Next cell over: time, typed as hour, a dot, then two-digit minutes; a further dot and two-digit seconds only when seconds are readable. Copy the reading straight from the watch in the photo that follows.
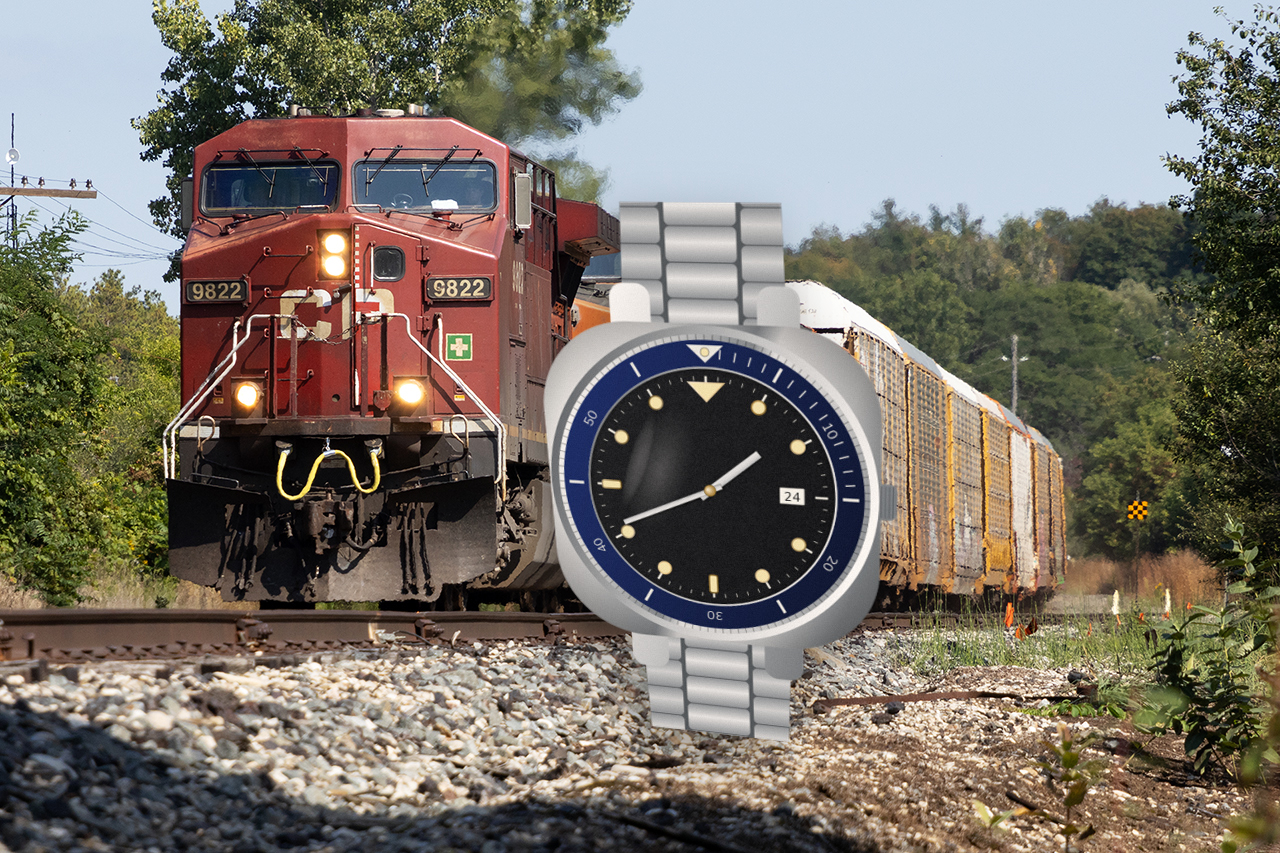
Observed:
1.41
